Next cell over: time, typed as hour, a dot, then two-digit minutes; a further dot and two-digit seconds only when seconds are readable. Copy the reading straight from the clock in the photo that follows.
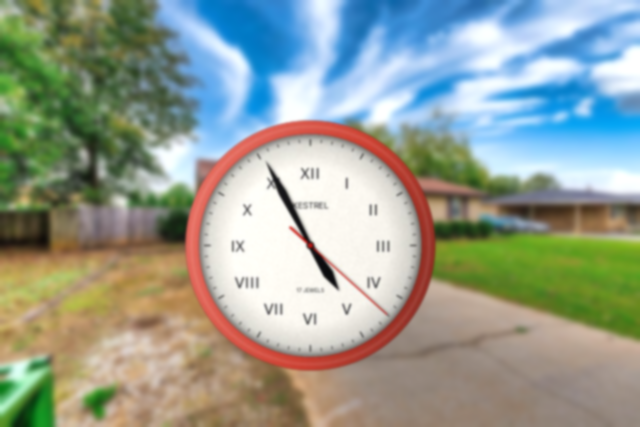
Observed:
4.55.22
